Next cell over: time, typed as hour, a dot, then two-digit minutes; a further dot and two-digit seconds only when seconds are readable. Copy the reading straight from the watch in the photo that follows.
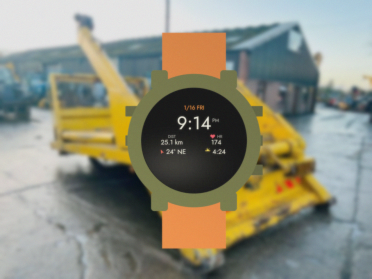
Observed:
9.14
